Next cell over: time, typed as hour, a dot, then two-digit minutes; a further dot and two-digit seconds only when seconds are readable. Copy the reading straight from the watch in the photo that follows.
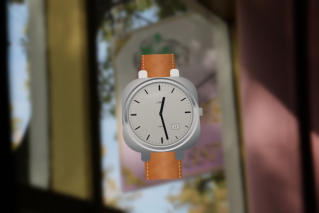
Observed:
12.28
